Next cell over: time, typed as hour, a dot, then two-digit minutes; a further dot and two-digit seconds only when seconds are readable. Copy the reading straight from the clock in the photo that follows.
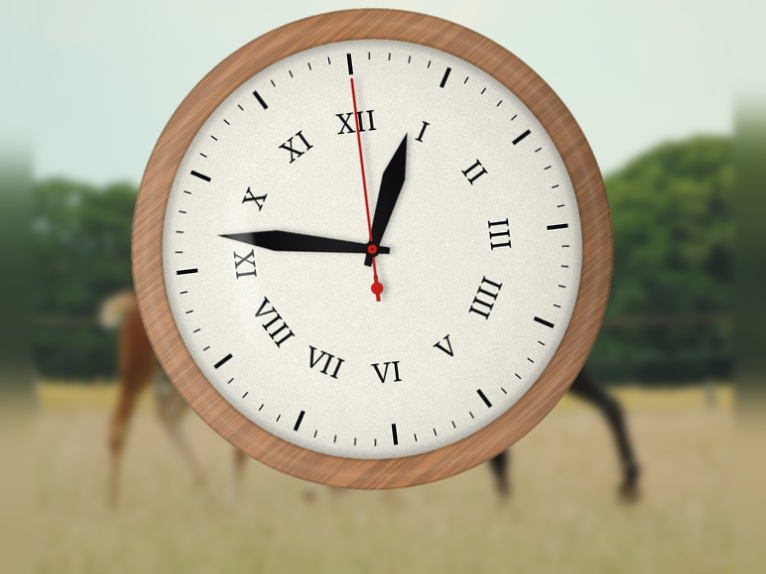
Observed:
12.47.00
